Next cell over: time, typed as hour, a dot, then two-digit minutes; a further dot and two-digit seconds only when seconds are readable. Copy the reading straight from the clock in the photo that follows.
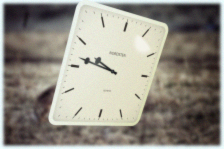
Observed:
9.47
